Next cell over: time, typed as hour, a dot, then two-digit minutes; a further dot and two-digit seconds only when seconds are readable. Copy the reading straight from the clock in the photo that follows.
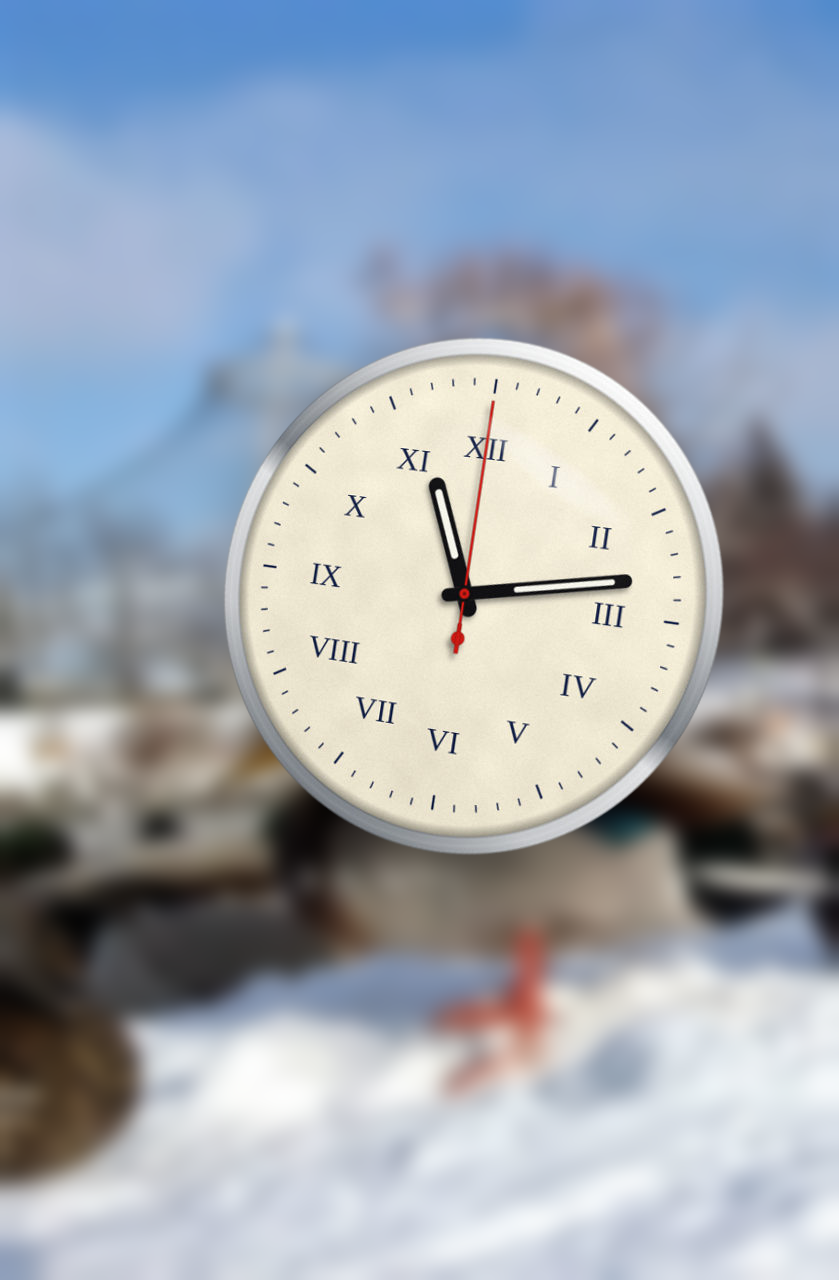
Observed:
11.13.00
